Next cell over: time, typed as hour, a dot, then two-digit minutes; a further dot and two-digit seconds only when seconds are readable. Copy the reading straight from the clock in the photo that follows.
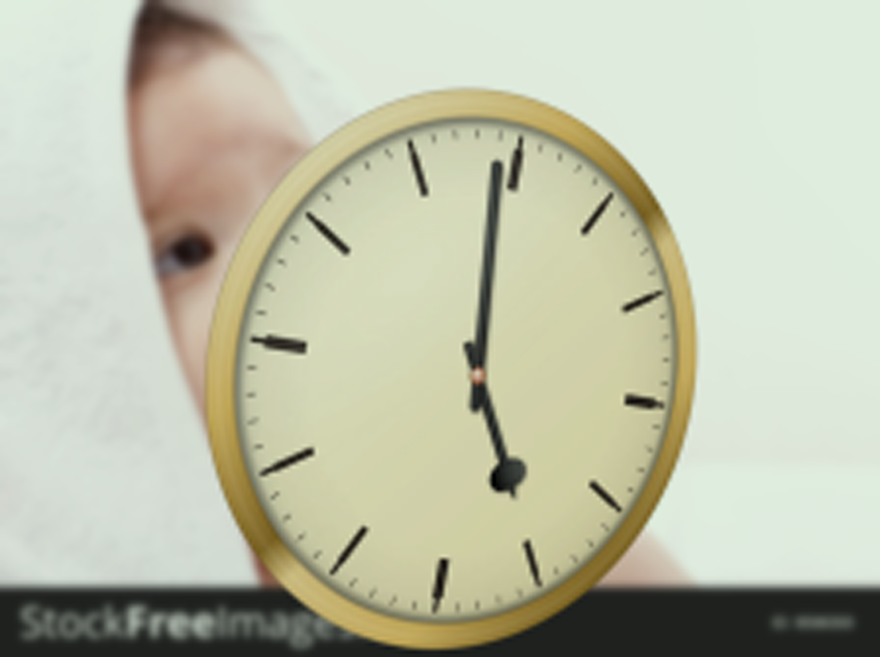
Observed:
4.59
